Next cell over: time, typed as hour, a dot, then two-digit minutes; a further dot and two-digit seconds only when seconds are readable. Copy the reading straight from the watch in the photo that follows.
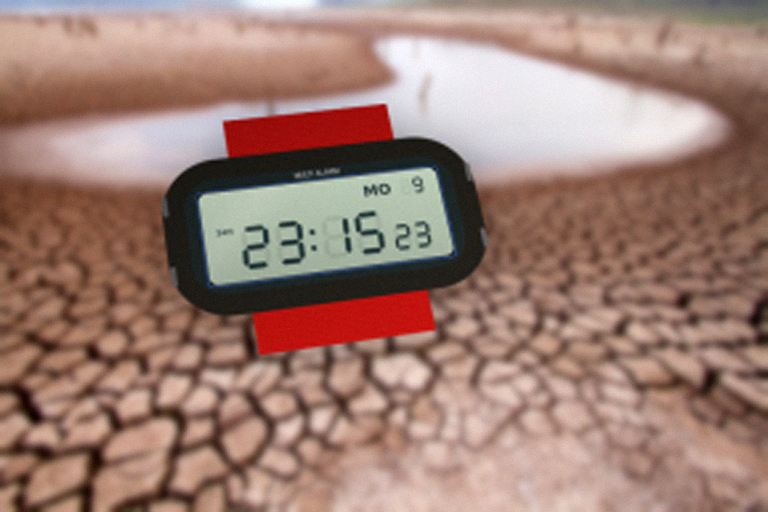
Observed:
23.15.23
